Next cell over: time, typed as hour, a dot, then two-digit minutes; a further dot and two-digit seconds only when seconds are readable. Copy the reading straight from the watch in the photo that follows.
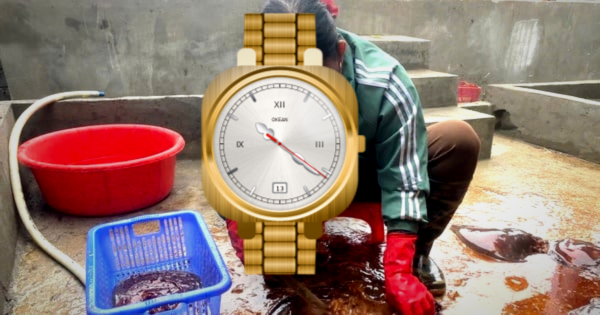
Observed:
10.21.21
